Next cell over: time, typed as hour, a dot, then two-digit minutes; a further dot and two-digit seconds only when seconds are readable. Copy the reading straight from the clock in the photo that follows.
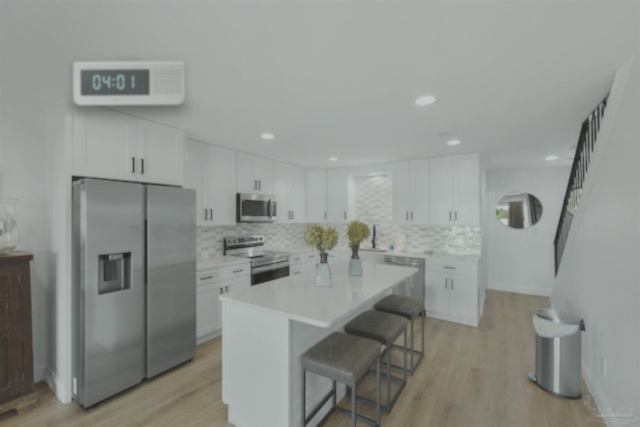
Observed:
4.01
